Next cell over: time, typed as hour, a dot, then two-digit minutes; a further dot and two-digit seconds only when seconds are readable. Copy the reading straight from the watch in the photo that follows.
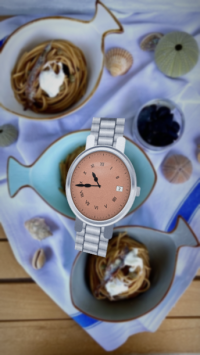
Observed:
10.44
